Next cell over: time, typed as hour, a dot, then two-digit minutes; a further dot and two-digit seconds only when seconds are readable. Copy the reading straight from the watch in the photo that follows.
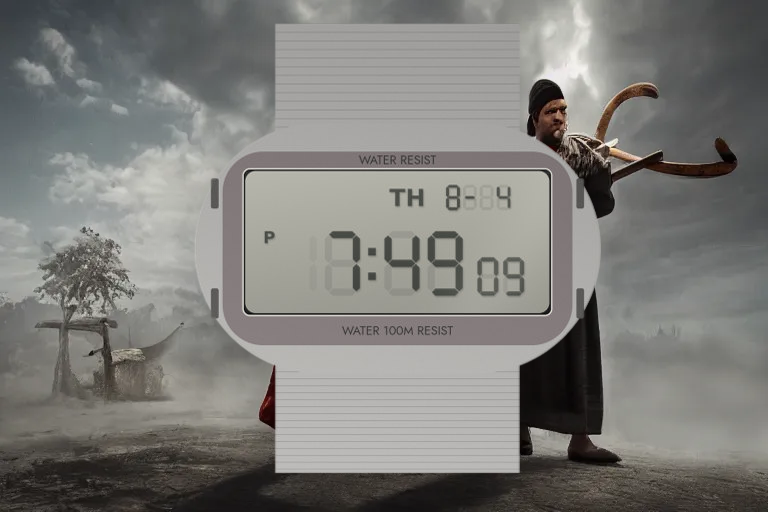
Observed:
7.49.09
